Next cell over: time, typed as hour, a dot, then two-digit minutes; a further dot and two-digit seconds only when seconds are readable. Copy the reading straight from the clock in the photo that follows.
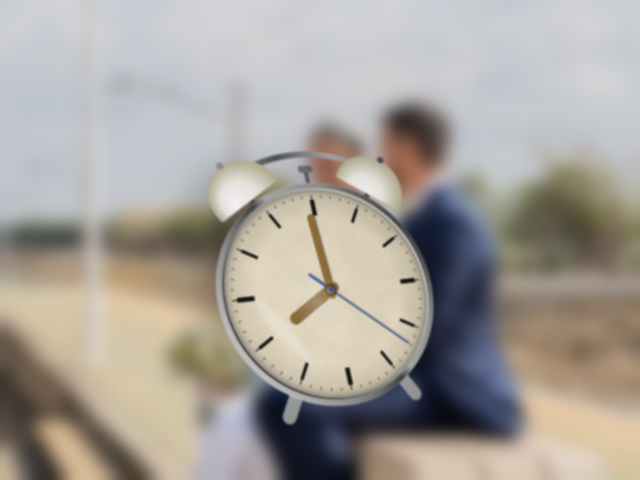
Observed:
7.59.22
